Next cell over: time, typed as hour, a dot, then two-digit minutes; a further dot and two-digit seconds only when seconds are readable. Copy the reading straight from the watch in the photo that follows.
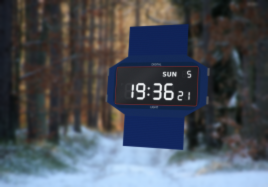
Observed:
19.36.21
